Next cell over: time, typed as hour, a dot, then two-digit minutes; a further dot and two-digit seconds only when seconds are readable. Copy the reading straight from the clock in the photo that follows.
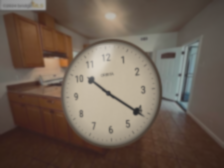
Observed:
10.21
